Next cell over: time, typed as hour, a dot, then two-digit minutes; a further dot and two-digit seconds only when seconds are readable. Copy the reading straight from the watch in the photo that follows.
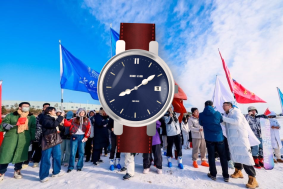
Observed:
8.09
